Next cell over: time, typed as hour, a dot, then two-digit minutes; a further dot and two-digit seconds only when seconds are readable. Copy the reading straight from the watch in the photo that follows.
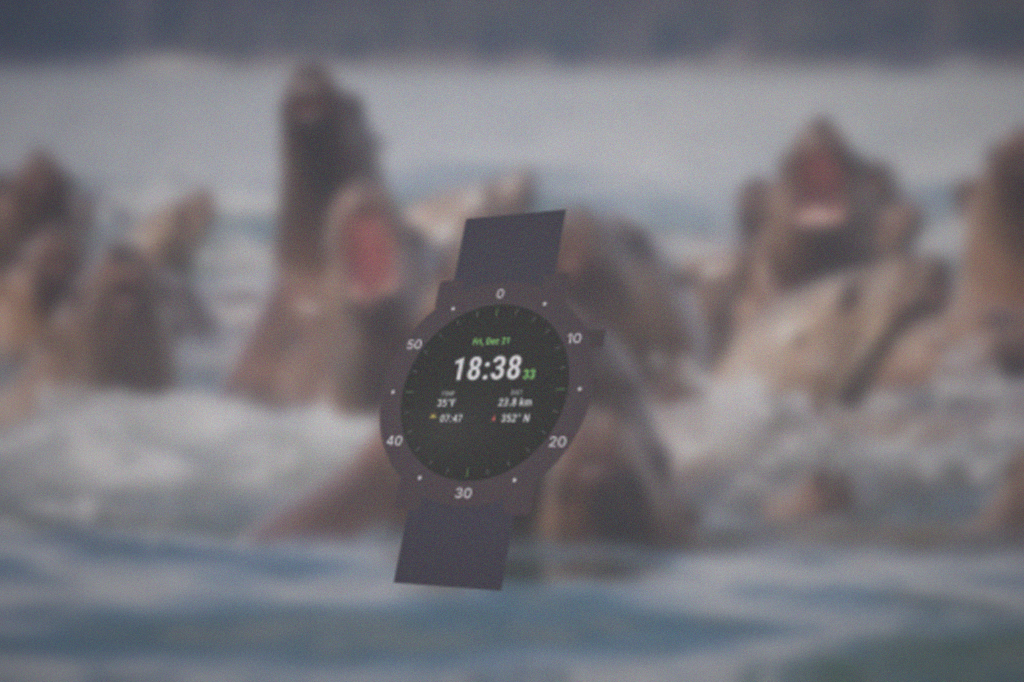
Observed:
18.38
